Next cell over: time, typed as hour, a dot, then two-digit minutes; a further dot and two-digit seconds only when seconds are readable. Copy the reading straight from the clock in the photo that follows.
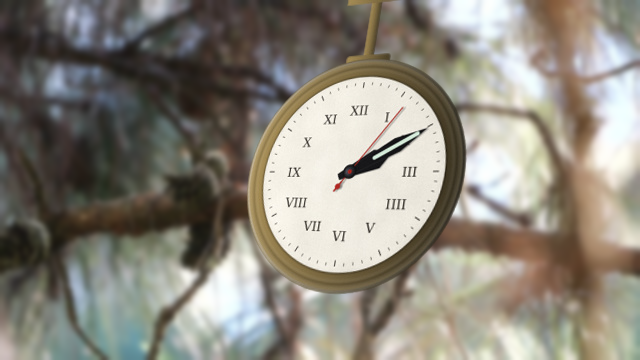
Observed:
2.10.06
